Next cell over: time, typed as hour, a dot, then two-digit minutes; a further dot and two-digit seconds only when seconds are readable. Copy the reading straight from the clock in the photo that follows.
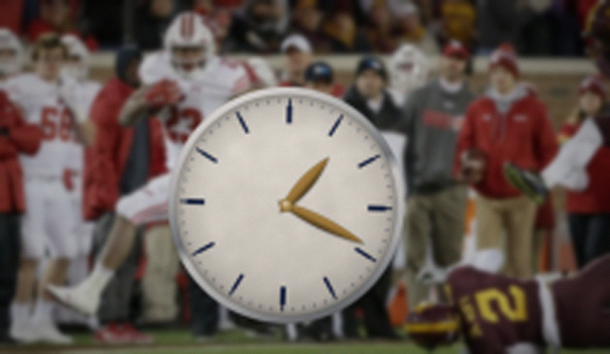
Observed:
1.19
